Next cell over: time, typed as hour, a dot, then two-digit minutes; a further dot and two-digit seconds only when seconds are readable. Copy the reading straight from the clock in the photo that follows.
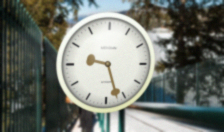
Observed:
9.27
